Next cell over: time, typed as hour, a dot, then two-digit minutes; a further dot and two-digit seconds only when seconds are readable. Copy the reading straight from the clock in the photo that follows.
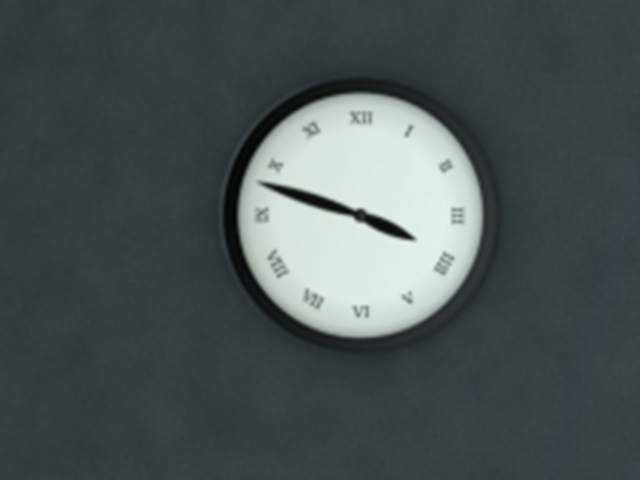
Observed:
3.48
